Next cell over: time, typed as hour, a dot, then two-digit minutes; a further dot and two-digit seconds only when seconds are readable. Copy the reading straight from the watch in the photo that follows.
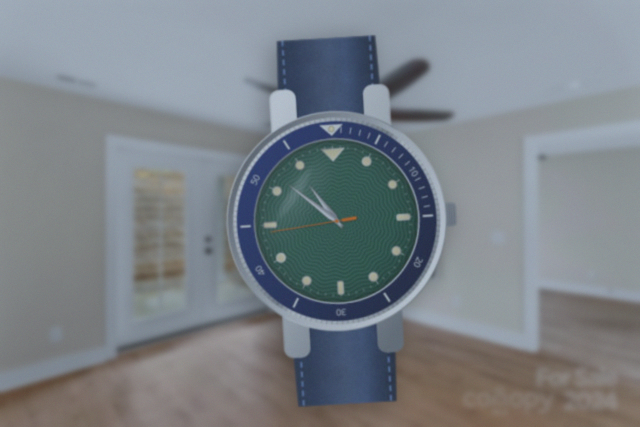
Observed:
10.51.44
